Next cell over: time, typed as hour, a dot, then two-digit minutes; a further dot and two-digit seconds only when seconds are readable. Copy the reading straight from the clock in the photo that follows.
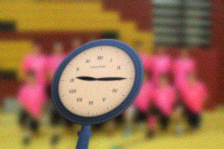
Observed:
9.15
